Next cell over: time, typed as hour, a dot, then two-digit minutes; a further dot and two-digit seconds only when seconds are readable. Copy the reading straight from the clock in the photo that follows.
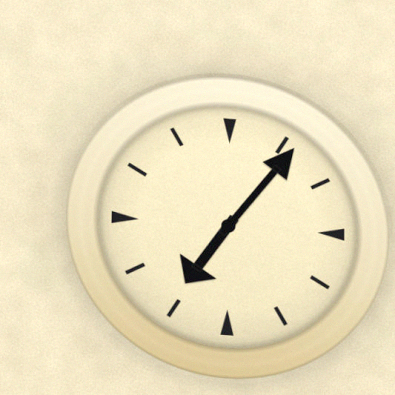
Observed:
7.06
